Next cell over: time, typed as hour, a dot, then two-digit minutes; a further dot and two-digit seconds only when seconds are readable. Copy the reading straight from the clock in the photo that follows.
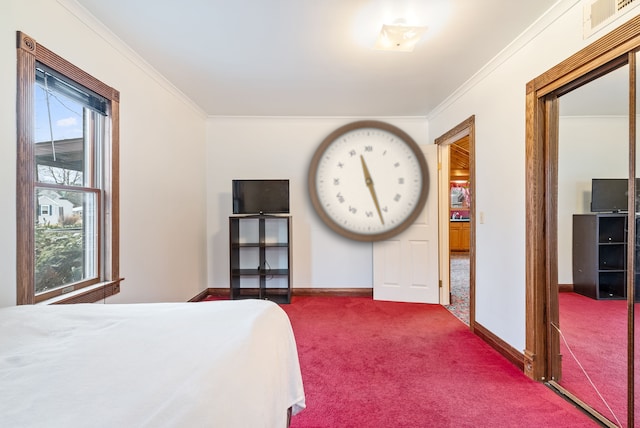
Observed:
11.27
